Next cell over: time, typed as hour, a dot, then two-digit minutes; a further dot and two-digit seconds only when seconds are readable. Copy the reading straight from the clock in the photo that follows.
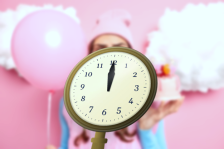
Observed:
12.00
